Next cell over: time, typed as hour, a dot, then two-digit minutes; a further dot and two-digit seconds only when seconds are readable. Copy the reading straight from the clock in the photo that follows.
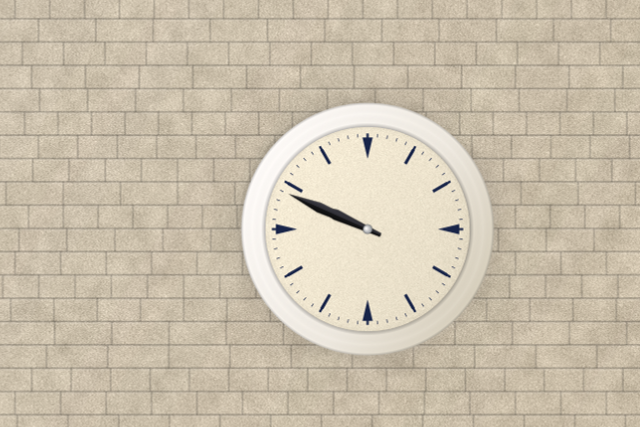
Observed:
9.49
